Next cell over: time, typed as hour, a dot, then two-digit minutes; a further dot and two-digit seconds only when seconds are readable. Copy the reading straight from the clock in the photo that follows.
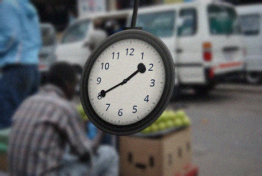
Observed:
1.40
